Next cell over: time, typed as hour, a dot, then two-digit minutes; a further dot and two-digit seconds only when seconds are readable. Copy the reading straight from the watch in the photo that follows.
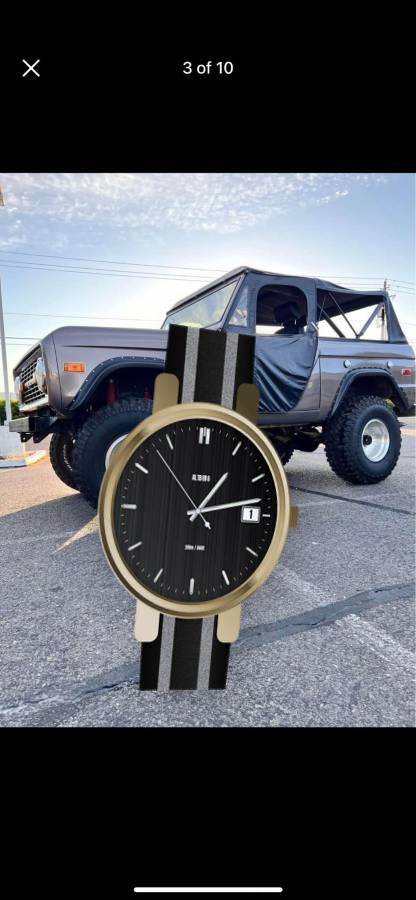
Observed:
1.12.53
